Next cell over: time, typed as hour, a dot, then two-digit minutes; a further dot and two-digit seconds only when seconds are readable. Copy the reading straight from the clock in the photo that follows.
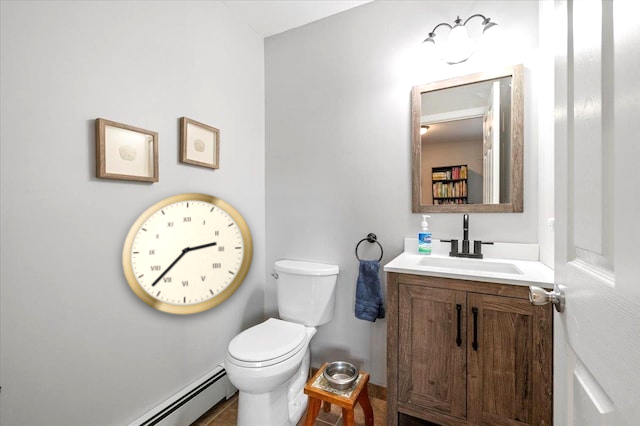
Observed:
2.37
